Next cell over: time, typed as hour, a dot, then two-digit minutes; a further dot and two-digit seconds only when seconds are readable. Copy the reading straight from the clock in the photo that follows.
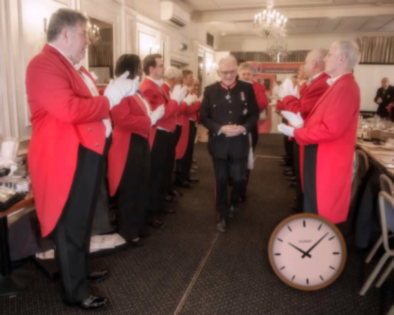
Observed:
10.08
